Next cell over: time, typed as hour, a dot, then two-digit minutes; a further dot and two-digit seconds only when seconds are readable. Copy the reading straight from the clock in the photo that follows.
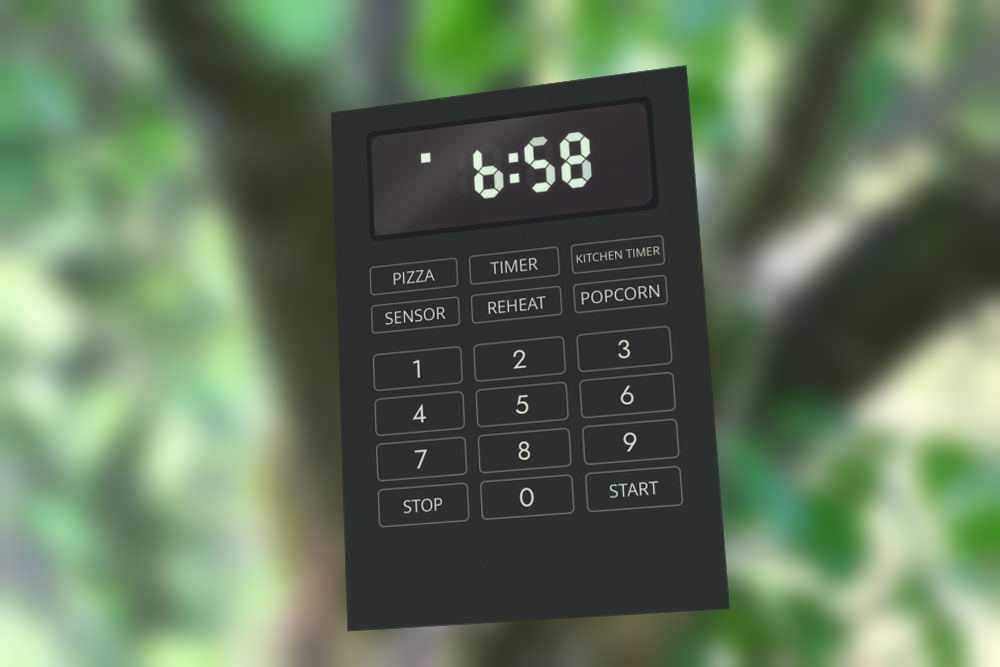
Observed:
6.58
